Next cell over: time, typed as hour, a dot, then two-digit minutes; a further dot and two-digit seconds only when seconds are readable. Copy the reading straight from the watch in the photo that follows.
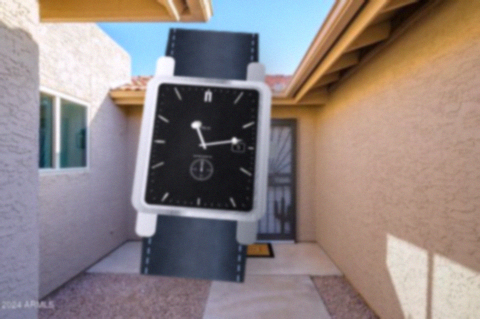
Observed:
11.13
